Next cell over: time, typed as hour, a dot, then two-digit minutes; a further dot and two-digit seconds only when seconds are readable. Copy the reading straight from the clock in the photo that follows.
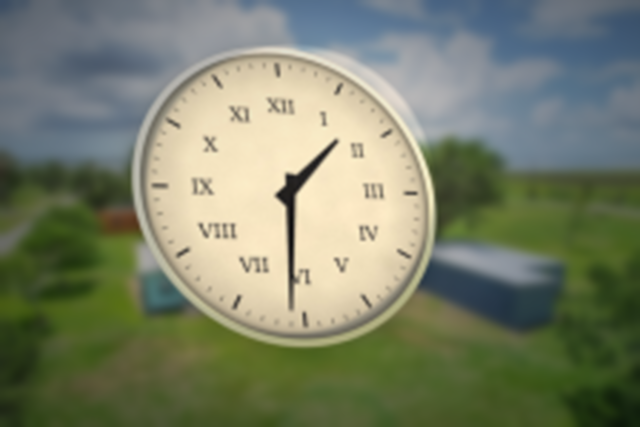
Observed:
1.31
